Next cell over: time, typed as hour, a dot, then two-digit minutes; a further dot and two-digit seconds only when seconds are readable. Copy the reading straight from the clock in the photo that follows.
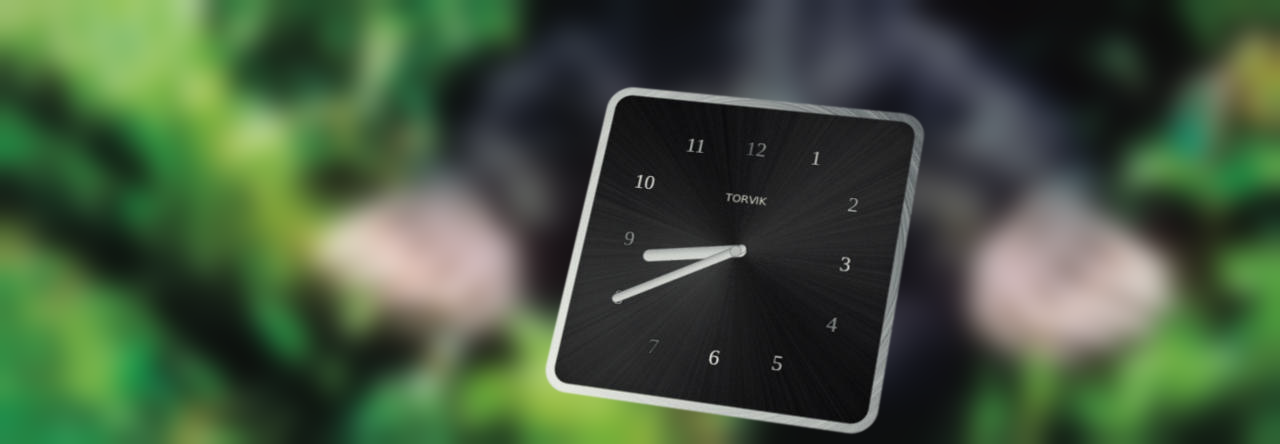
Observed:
8.40
